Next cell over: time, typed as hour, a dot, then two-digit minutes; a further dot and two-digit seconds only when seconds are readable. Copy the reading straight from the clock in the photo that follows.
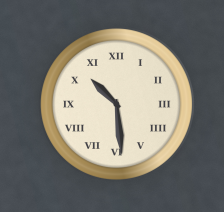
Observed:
10.29
